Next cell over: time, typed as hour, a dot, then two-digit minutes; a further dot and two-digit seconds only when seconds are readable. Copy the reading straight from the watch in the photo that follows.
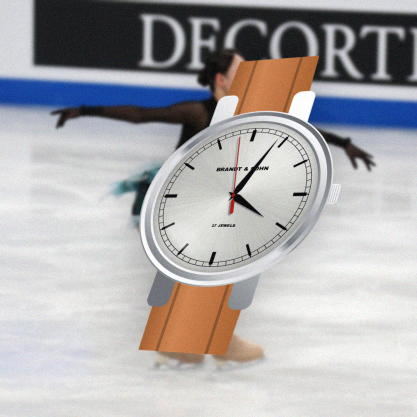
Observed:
4.03.58
